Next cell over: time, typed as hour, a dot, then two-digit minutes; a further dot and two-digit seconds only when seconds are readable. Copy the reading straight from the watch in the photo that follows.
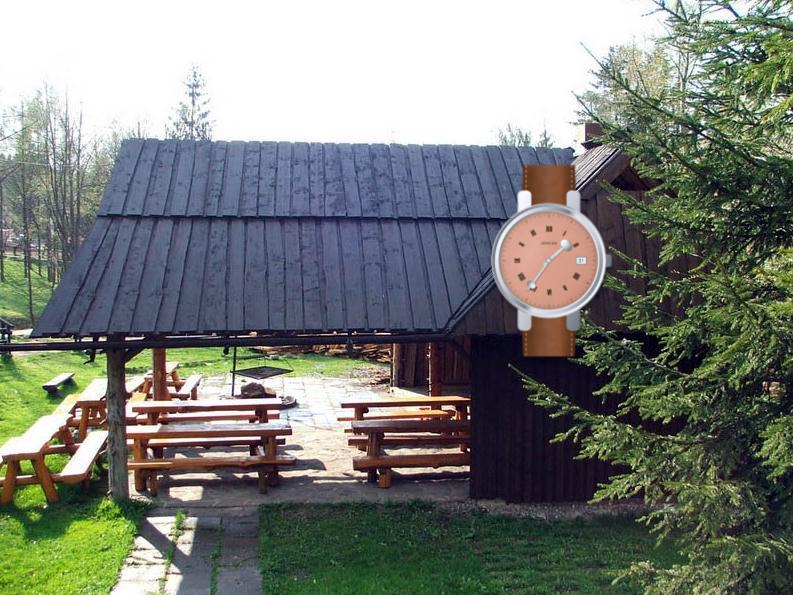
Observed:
1.36
